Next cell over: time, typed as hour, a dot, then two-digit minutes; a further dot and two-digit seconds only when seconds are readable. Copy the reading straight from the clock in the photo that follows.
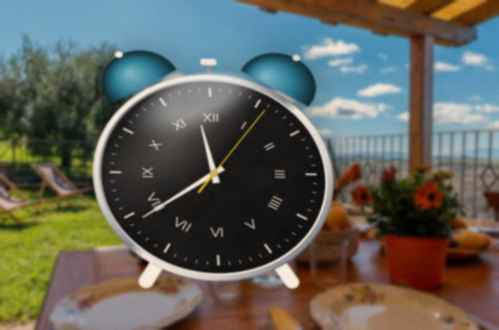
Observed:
11.39.06
